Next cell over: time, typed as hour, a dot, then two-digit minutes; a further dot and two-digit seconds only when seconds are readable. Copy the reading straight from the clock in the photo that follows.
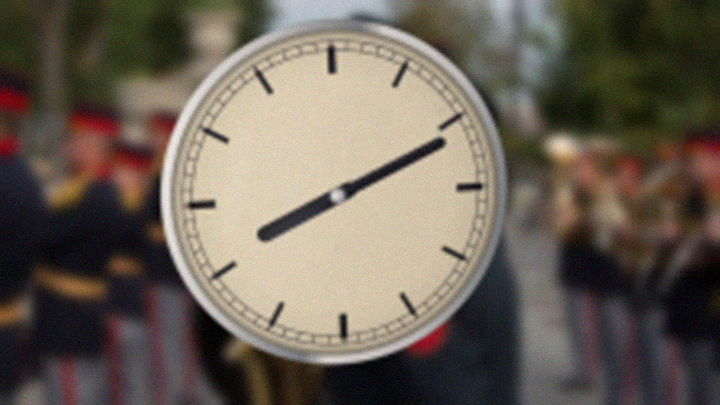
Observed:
8.11
